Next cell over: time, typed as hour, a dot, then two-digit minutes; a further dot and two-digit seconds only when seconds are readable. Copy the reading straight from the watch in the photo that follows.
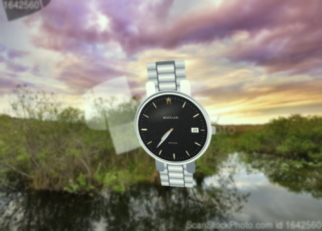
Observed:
7.37
